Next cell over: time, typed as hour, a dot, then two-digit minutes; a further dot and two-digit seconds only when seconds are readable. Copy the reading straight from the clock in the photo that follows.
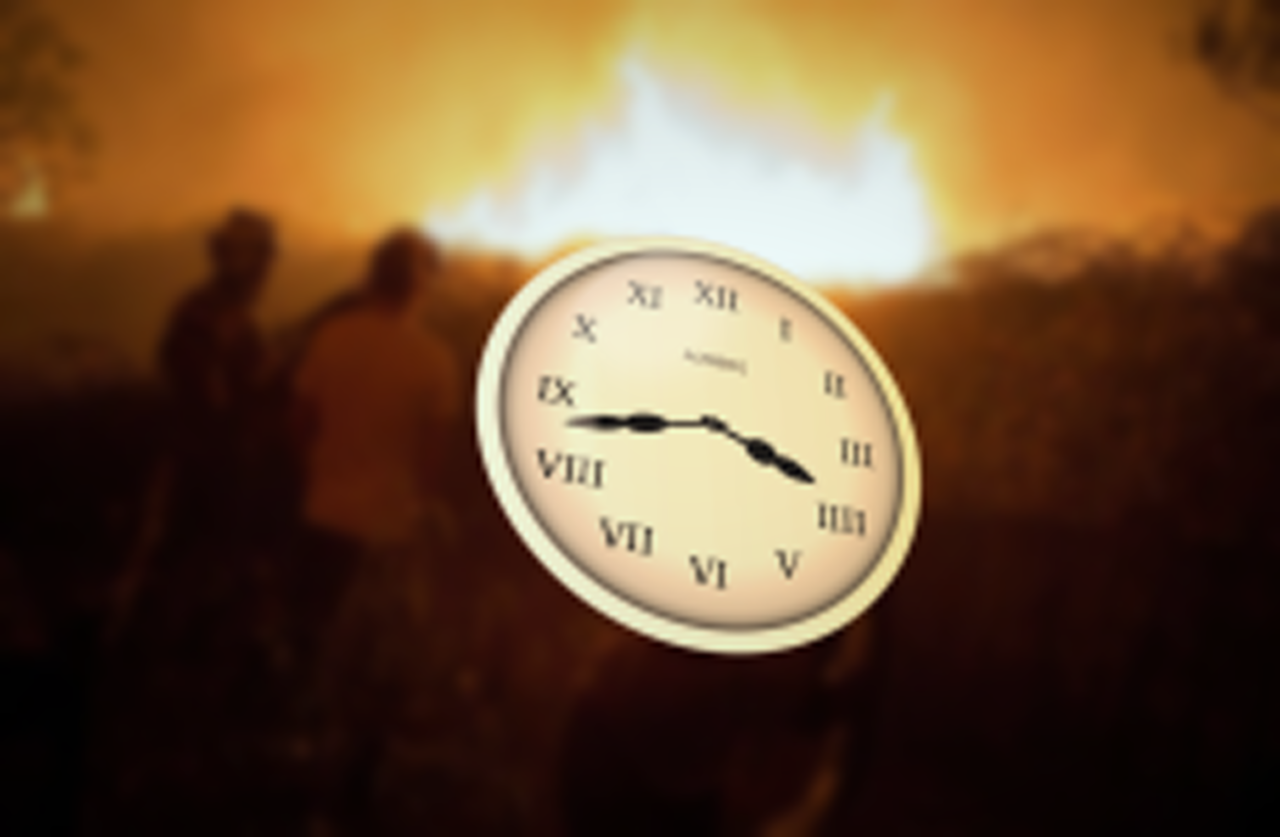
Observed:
3.43
